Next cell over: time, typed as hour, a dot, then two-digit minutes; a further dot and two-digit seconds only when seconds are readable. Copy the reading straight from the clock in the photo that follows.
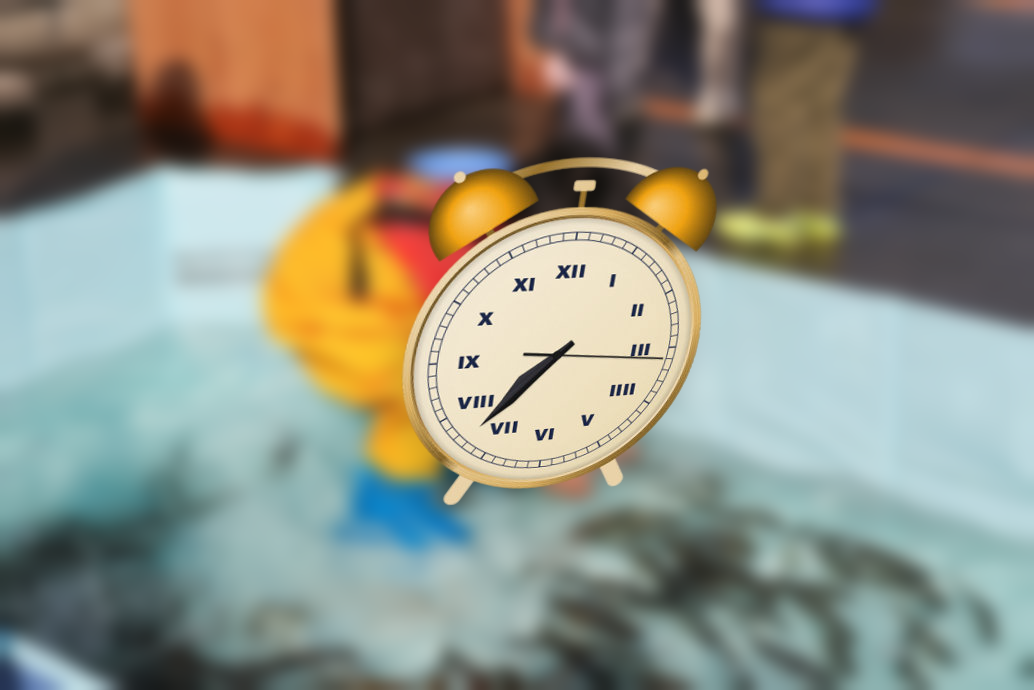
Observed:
7.37.16
